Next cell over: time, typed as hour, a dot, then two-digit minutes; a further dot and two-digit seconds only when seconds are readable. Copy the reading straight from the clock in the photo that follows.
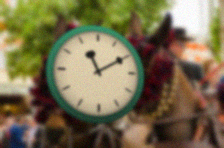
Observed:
11.10
